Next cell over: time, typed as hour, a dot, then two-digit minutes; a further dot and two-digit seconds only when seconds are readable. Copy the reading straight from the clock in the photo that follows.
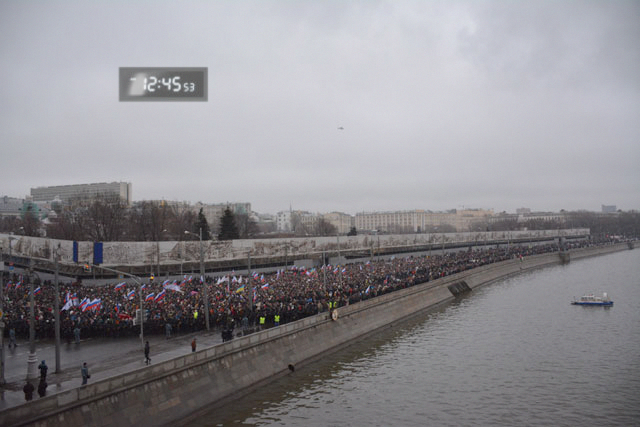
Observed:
12.45
